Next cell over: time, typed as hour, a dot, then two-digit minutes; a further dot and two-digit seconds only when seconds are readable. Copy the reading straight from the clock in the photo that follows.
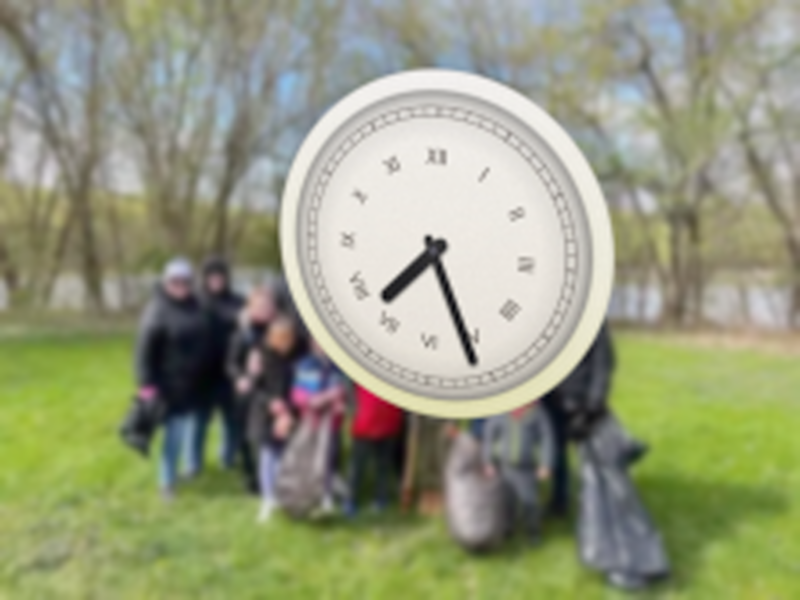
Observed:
7.26
